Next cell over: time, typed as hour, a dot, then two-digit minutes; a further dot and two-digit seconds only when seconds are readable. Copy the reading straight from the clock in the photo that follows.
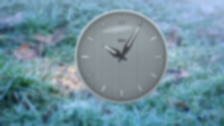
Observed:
10.05
